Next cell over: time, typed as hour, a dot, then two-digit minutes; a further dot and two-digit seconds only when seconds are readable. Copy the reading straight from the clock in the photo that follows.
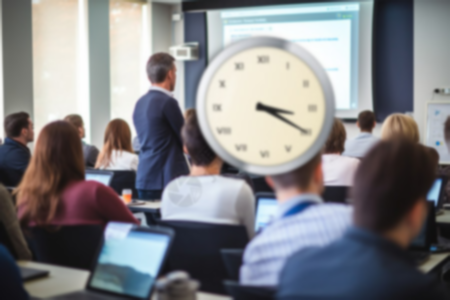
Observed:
3.20
